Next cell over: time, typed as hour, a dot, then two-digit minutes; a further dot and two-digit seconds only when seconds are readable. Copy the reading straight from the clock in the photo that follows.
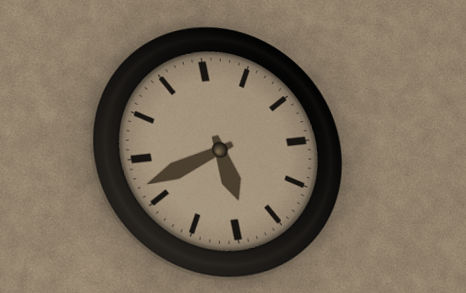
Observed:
5.42
